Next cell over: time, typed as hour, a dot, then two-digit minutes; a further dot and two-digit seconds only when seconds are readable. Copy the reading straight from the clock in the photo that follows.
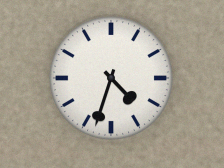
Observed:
4.33
